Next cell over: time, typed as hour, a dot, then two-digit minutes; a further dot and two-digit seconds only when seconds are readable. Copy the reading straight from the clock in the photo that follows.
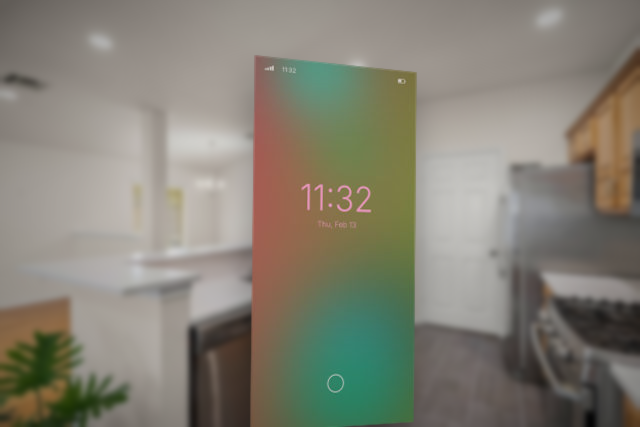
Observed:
11.32
